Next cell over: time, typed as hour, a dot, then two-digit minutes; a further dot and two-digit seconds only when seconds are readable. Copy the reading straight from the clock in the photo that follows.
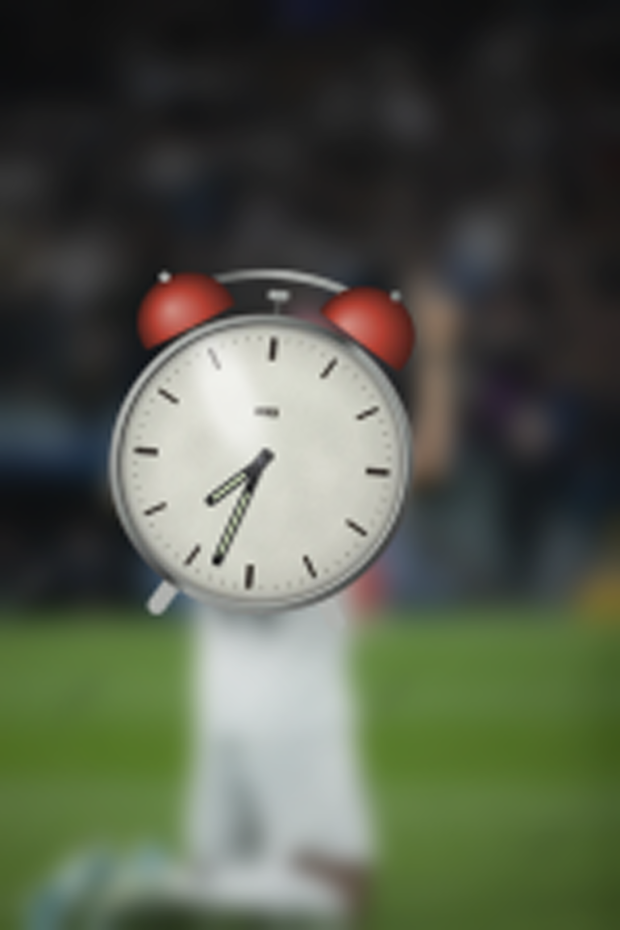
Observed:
7.33
